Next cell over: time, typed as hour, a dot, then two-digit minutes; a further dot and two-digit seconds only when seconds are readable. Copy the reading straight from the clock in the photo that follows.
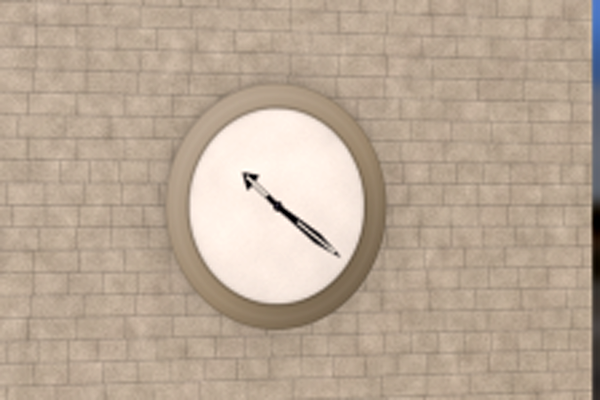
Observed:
10.21
